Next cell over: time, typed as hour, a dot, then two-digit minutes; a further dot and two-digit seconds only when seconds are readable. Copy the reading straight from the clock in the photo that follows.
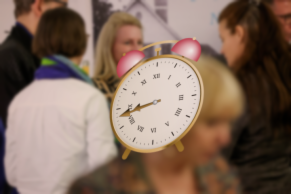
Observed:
8.43
